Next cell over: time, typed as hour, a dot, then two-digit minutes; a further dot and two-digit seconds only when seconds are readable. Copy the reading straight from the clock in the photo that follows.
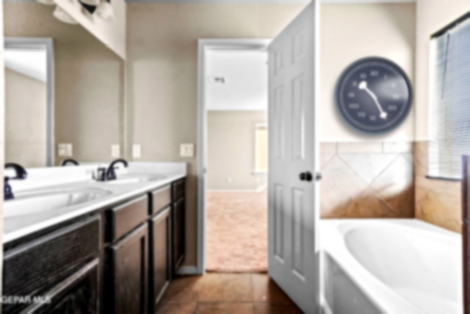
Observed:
10.25
